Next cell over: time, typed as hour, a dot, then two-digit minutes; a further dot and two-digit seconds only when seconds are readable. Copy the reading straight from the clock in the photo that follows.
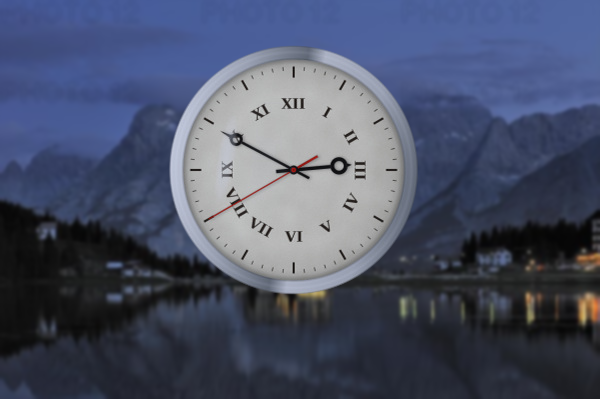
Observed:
2.49.40
